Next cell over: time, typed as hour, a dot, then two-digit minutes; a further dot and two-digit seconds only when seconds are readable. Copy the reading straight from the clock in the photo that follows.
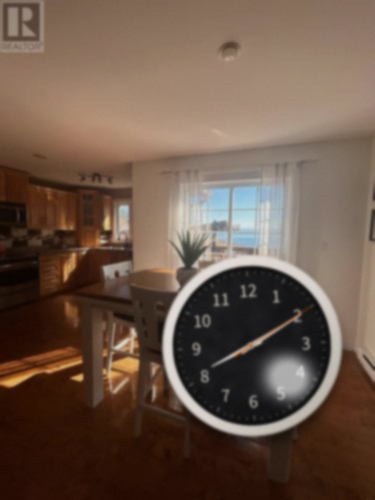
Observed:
8.10.10
